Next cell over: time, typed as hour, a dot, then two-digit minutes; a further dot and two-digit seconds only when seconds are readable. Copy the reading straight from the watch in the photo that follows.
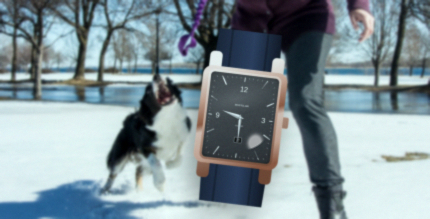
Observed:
9.30
